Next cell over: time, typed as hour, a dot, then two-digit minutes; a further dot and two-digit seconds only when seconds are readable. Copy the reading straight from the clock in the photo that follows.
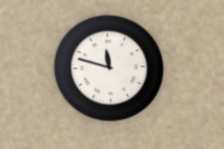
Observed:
11.48
